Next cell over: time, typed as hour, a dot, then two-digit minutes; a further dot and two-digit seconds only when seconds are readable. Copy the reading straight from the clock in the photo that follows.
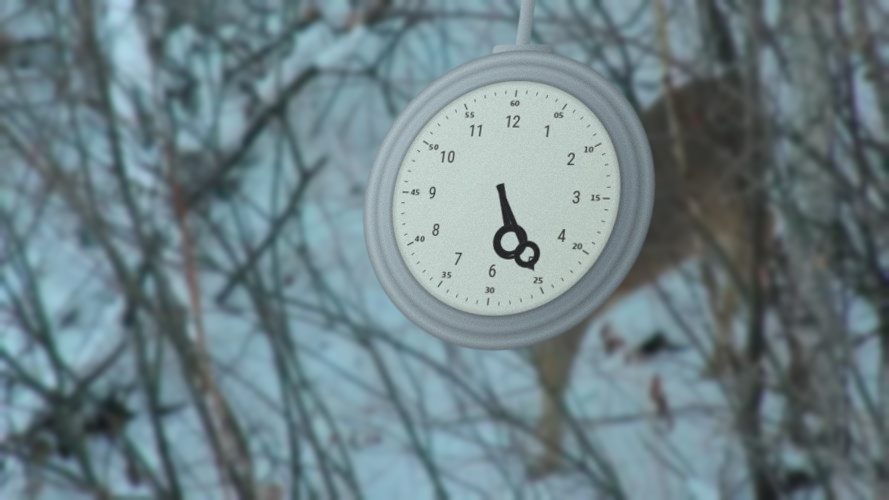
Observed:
5.25
